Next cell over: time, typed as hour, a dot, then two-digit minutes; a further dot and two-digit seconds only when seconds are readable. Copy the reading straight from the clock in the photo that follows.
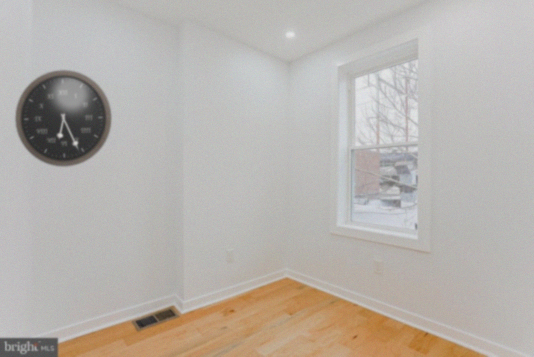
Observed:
6.26
